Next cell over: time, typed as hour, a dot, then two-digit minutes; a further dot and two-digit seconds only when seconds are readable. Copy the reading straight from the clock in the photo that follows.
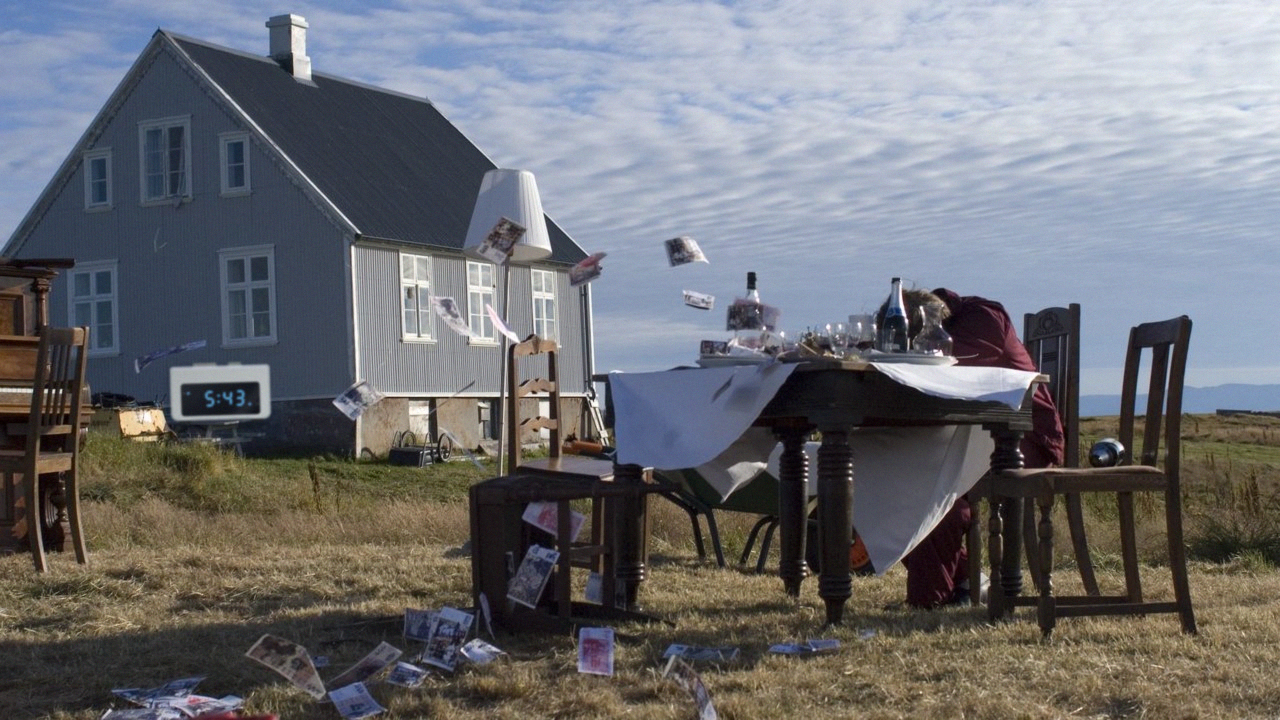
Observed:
5.43
